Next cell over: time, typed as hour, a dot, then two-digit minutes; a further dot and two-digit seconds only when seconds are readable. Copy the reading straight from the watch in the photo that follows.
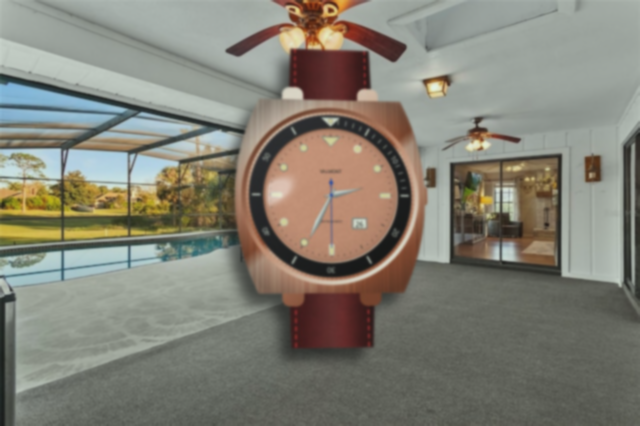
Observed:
2.34.30
